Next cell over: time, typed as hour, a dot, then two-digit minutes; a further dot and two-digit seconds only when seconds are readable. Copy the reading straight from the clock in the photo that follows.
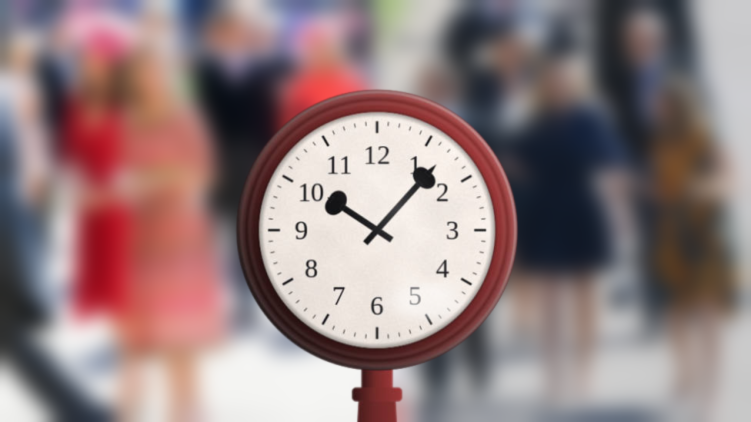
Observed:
10.07
